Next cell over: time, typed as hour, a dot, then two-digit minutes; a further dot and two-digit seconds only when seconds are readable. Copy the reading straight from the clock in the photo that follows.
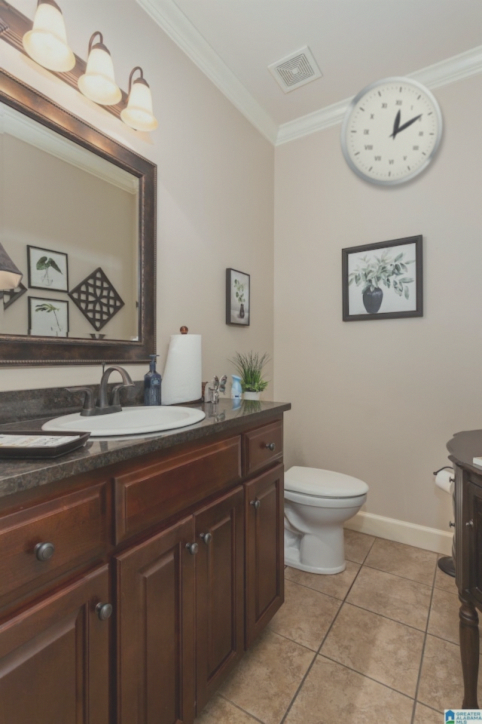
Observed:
12.09
